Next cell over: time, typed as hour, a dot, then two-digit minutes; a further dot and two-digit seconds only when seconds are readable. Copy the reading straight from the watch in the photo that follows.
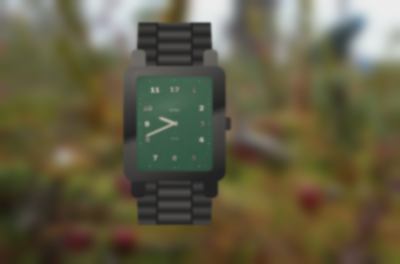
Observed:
9.41
